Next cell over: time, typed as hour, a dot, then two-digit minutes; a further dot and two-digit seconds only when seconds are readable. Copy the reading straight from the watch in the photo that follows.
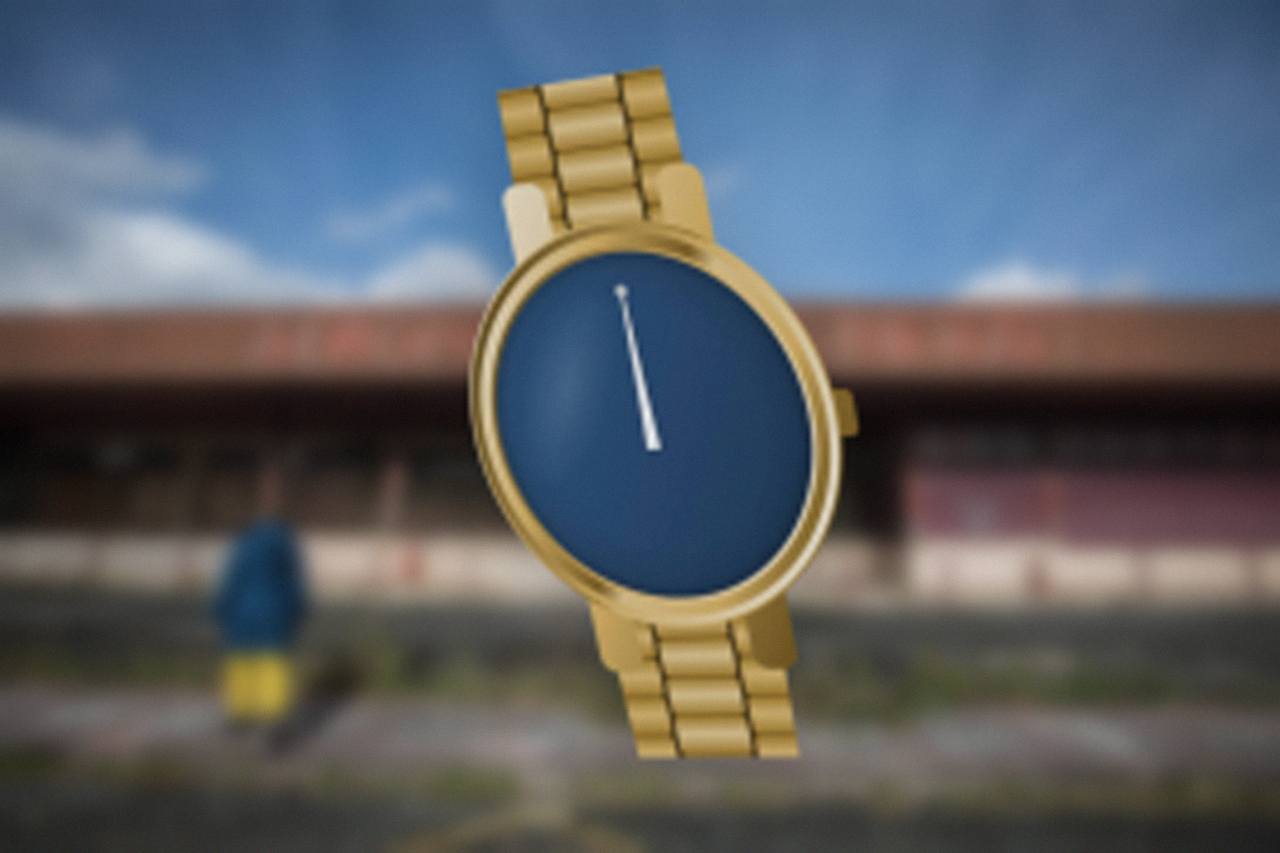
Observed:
12.00
